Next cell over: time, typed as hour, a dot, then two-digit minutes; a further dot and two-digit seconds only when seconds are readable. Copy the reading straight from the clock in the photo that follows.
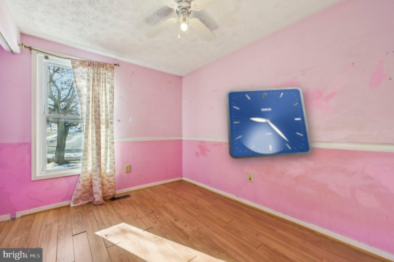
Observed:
9.24
